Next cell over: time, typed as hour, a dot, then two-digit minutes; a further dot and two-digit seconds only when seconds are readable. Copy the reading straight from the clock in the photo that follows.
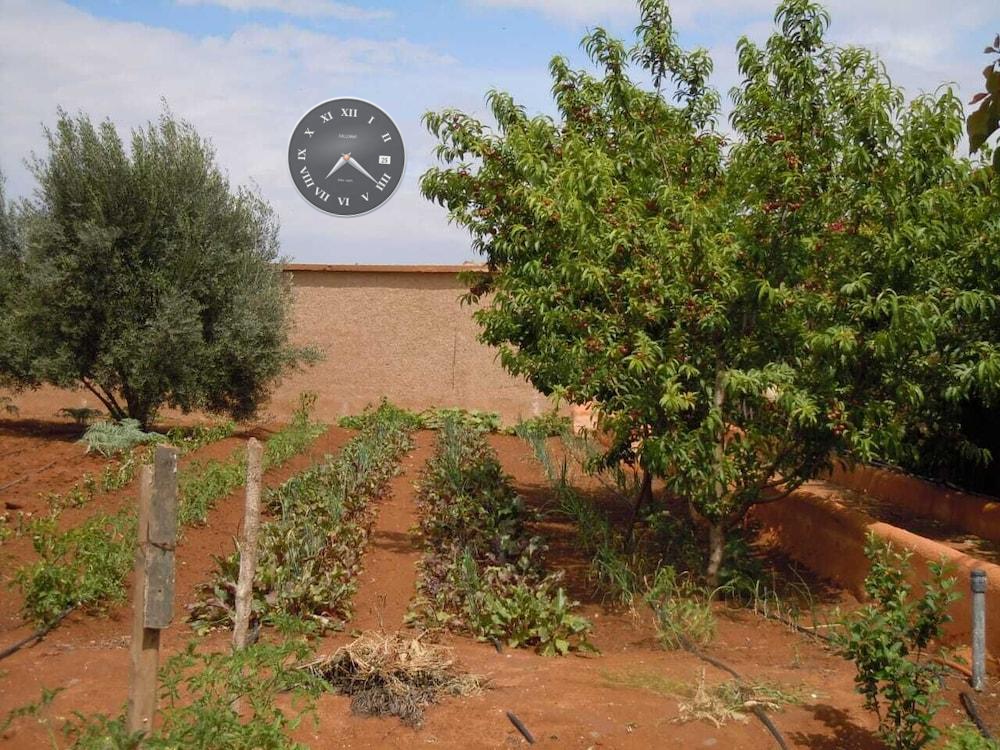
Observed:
7.21
